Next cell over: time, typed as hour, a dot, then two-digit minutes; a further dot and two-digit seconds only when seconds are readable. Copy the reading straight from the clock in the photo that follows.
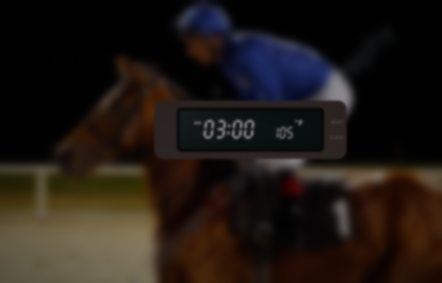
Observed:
3.00
